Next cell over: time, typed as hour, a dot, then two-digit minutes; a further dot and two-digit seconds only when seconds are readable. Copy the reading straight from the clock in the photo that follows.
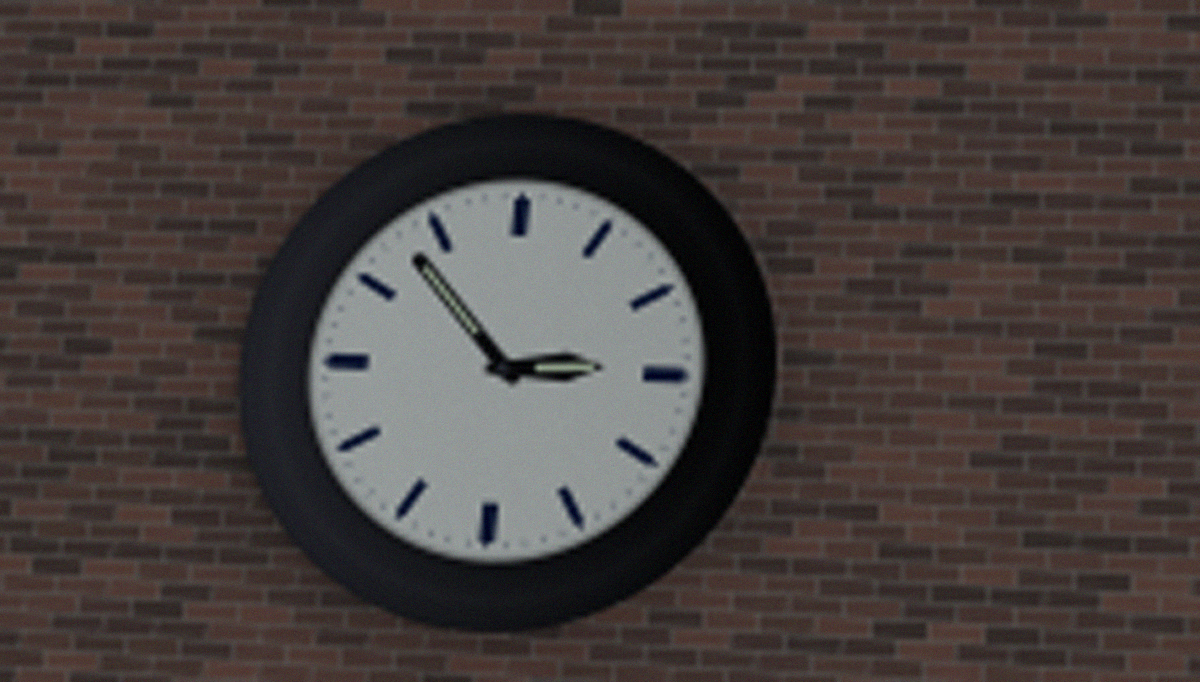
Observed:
2.53
